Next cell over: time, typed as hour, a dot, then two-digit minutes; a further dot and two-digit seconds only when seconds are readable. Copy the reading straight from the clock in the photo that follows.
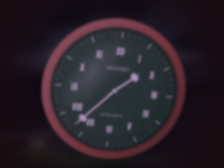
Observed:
1.37
